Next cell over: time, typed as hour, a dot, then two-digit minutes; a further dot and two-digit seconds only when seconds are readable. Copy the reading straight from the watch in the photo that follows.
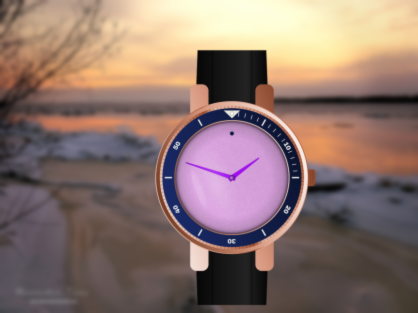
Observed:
1.48
